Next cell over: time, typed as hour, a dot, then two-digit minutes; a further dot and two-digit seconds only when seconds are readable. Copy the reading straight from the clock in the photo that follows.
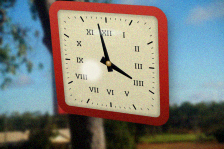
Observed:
3.58
